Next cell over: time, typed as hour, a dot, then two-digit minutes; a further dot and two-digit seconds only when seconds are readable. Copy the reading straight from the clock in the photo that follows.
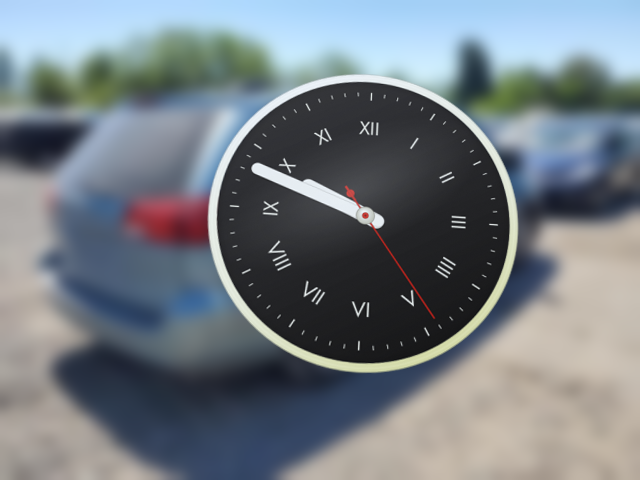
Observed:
9.48.24
